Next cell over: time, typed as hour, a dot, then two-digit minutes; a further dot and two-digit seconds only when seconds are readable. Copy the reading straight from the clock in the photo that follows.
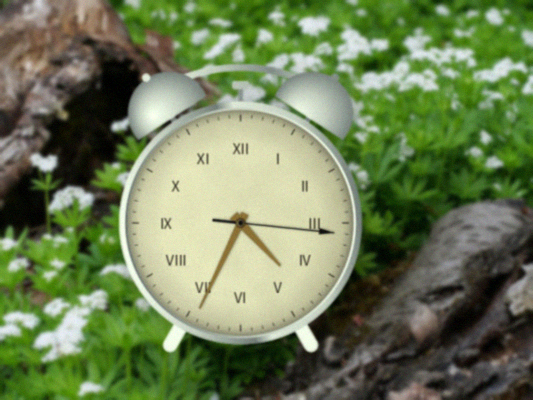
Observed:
4.34.16
